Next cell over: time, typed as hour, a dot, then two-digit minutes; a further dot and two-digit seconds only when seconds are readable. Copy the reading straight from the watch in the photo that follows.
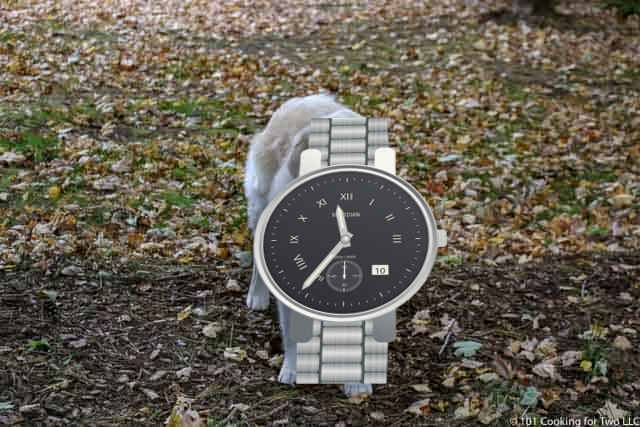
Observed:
11.36
